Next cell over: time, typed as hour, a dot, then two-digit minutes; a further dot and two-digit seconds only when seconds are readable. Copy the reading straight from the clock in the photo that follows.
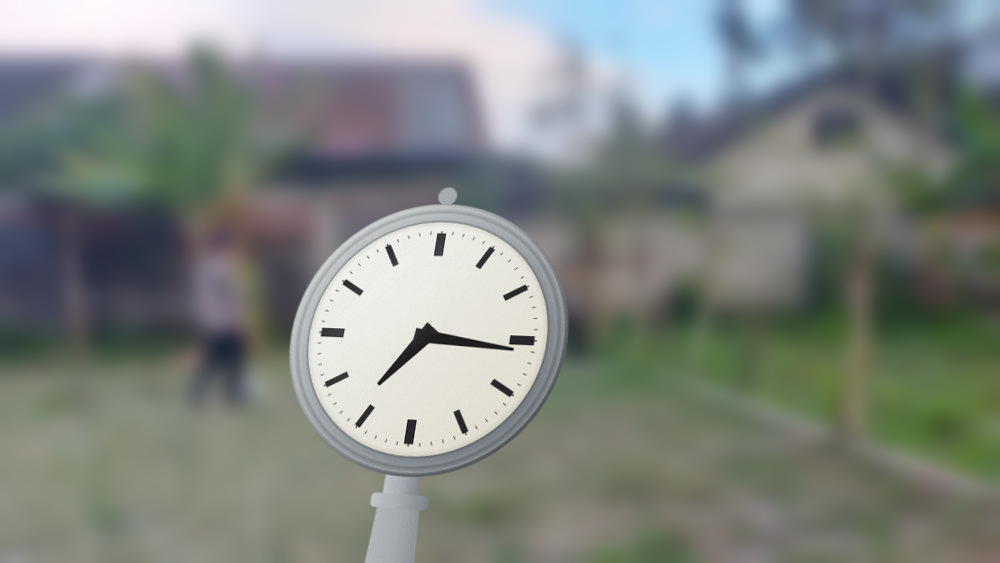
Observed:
7.16
